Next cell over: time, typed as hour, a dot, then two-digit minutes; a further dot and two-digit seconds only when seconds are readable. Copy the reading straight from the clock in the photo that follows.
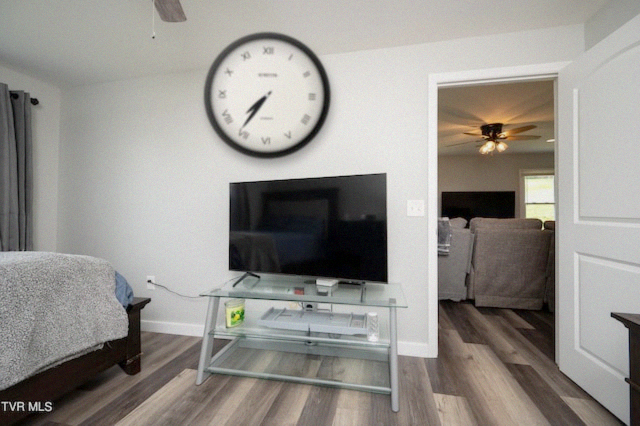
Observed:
7.36
